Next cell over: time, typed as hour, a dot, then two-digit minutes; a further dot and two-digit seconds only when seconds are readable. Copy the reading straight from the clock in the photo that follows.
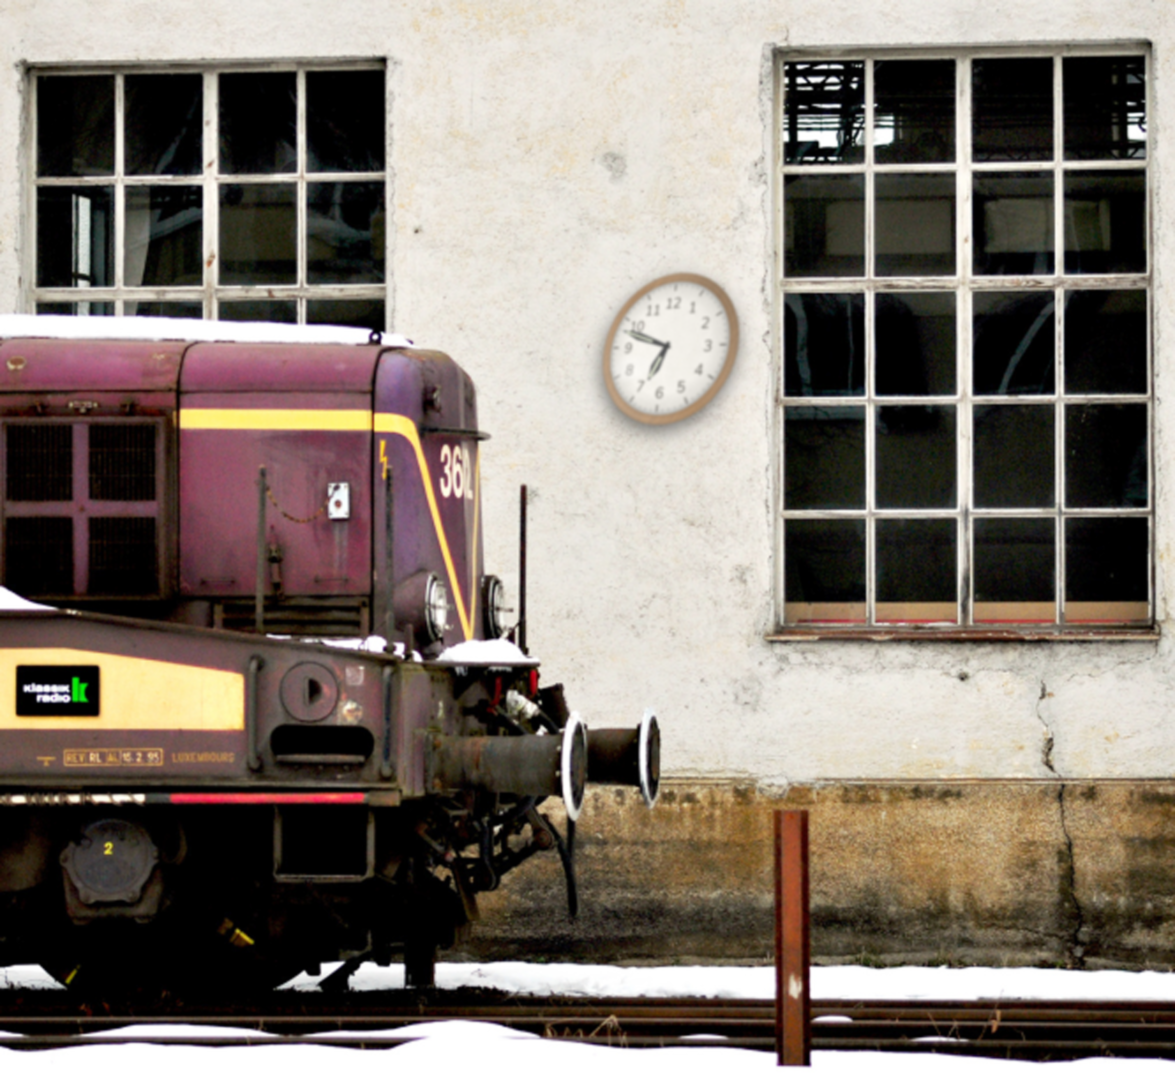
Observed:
6.48
